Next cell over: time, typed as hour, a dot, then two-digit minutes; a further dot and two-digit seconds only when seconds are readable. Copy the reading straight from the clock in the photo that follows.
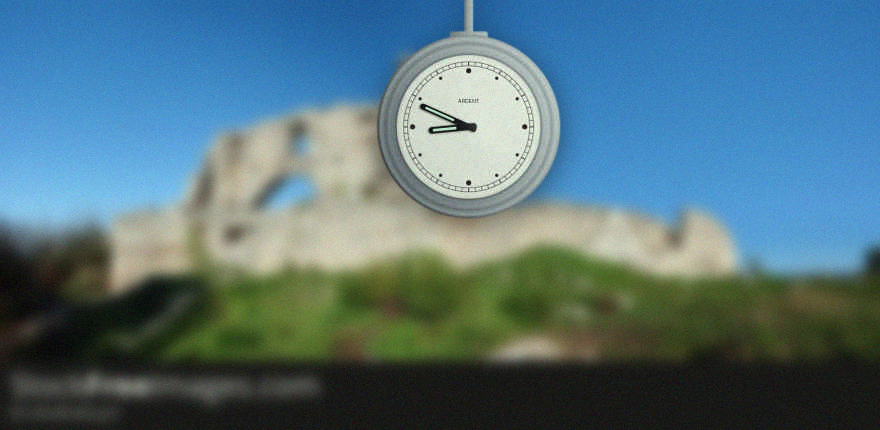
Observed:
8.49
